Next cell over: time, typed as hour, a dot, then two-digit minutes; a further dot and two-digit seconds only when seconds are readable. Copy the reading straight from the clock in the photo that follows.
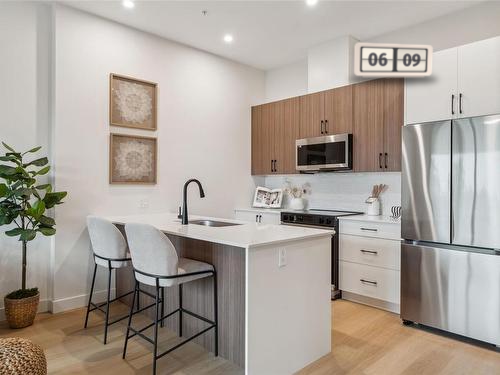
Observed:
6.09
